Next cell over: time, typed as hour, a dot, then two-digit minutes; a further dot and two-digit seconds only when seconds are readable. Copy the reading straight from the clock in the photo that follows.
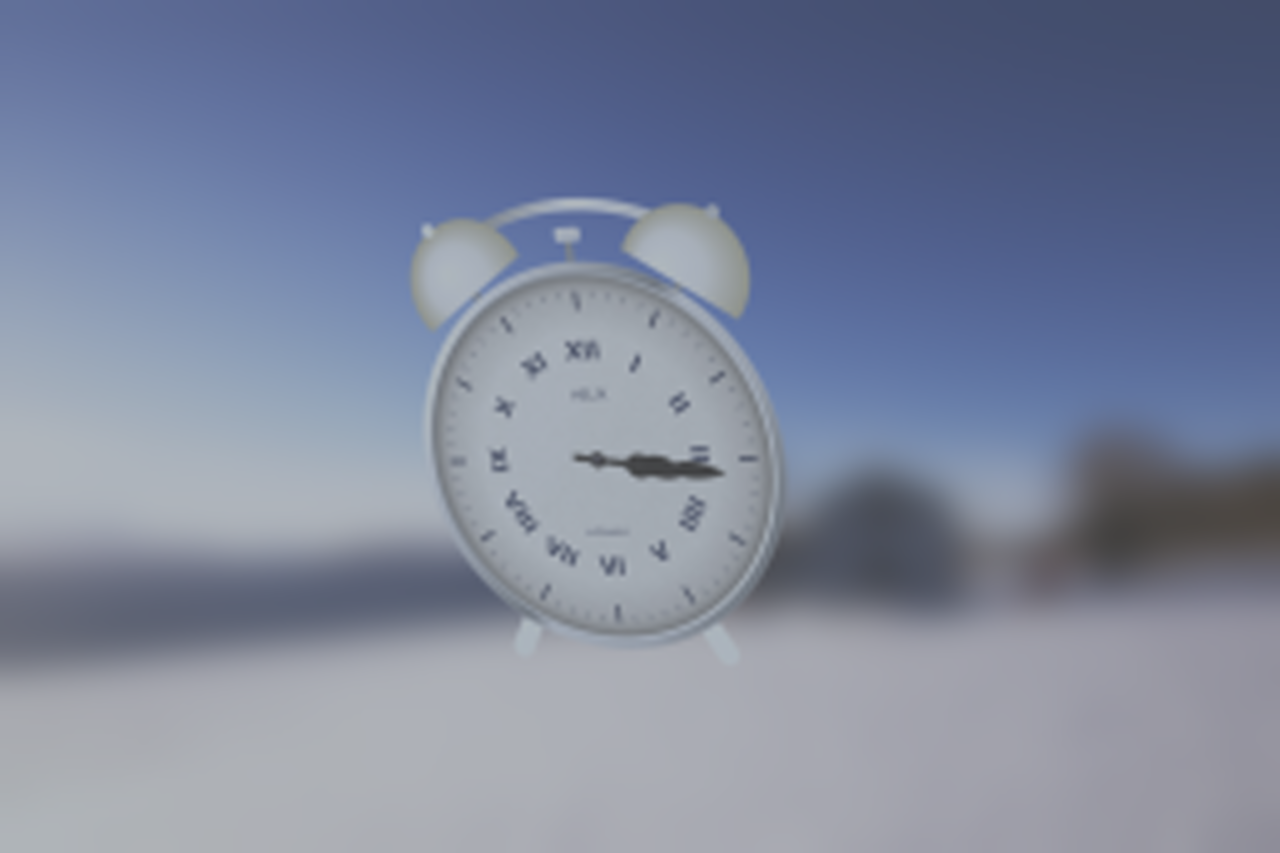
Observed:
3.16
